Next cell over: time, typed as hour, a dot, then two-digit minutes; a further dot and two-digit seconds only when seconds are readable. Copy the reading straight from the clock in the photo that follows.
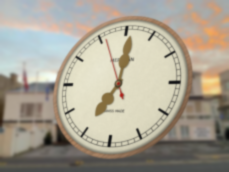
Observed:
7.00.56
